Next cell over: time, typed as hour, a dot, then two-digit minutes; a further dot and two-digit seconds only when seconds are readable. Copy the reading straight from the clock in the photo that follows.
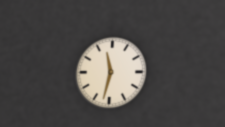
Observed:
11.32
